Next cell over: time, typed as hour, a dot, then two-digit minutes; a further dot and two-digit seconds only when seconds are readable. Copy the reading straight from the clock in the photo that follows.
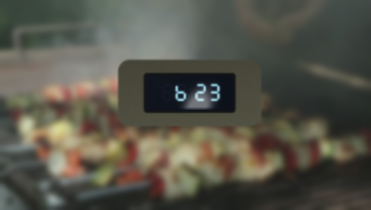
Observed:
6.23
